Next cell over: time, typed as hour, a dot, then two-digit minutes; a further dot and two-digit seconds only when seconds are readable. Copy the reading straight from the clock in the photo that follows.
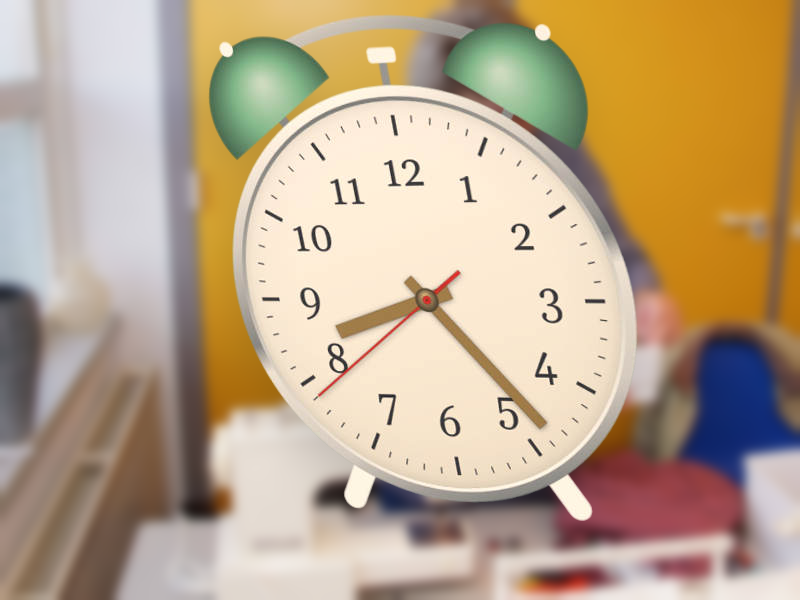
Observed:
8.23.39
